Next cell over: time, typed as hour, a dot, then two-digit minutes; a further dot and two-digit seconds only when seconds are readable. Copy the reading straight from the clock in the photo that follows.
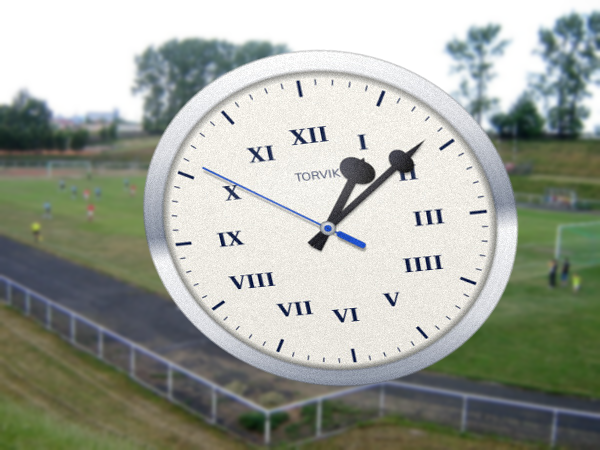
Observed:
1.08.51
